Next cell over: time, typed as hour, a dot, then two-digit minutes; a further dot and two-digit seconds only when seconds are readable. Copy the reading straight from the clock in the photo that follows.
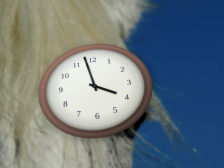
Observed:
3.58
